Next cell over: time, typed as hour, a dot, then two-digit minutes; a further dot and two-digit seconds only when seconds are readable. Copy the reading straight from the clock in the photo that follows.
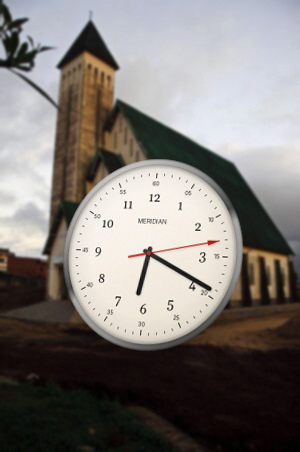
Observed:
6.19.13
